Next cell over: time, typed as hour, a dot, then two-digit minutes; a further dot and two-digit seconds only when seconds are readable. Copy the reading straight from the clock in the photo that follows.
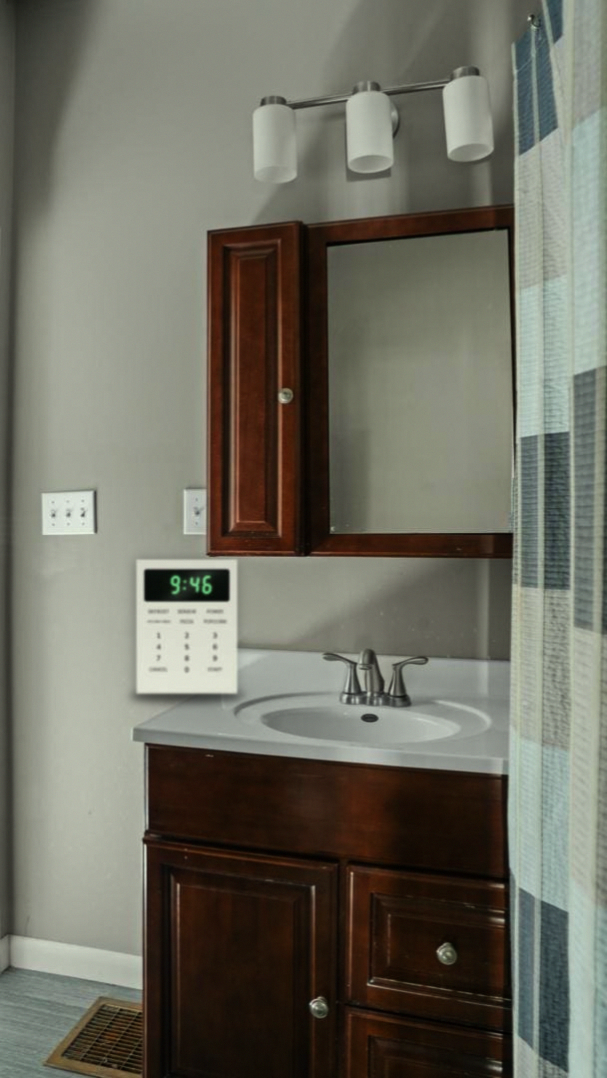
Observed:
9.46
